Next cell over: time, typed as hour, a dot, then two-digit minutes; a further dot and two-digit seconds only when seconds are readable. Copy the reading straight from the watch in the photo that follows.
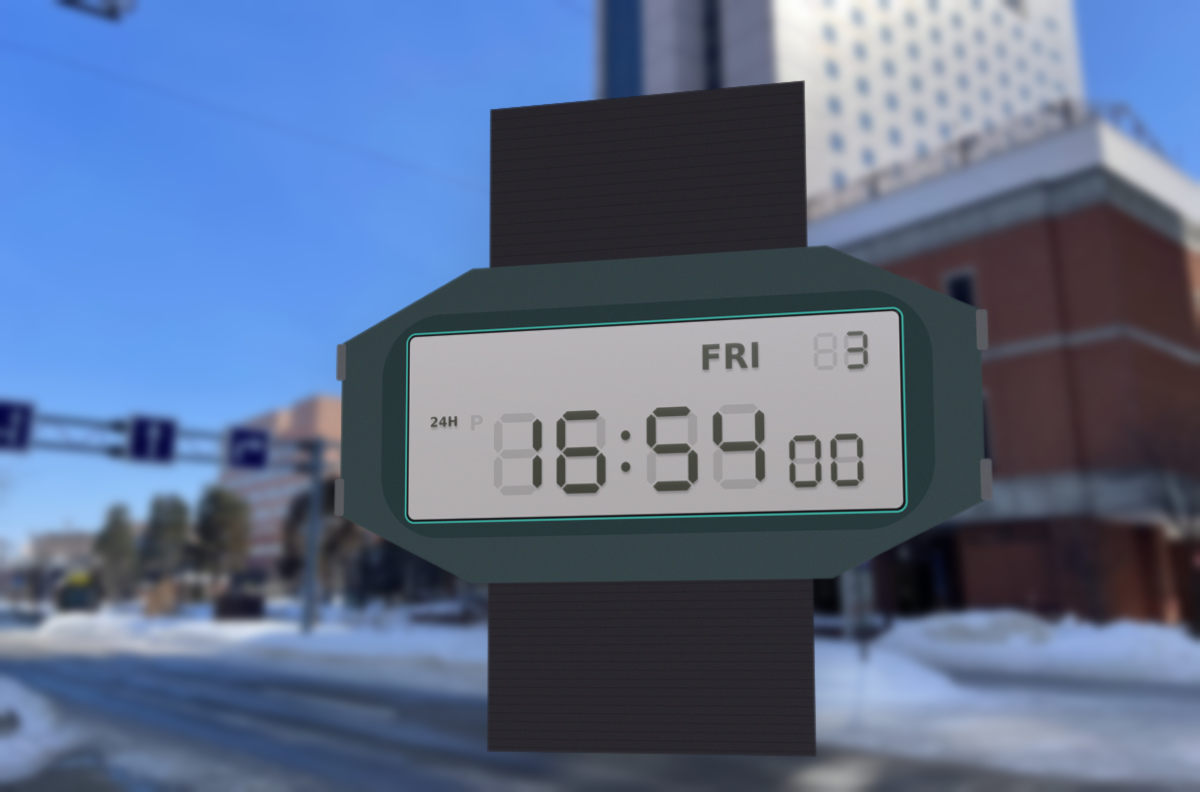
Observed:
16.54.00
